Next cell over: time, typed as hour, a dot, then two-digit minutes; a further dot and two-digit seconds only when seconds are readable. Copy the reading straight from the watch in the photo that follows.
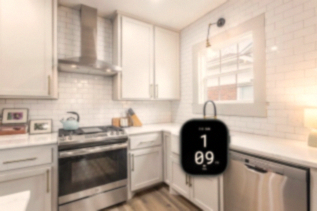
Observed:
1.09
